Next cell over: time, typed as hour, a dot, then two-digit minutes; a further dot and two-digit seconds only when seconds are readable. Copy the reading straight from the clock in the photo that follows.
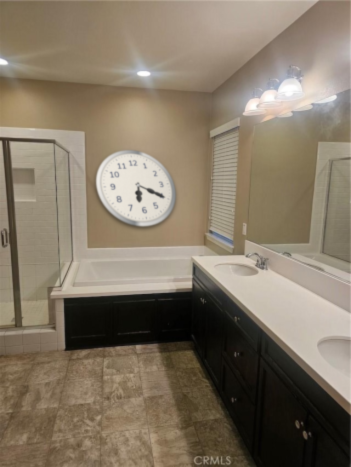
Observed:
6.20
